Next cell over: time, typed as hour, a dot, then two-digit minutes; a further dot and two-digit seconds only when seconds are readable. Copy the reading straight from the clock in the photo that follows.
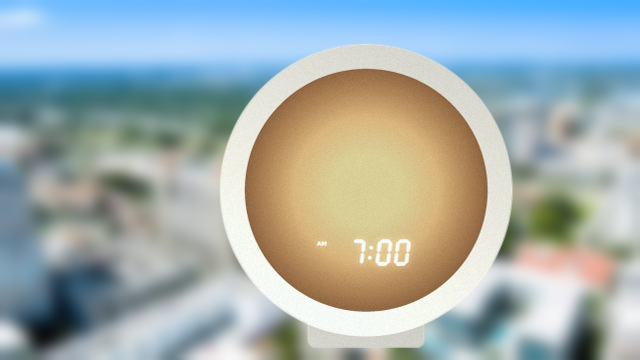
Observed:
7.00
